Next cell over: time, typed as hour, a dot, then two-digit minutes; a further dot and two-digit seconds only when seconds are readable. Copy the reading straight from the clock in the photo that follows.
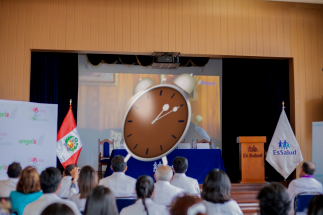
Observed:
1.10
